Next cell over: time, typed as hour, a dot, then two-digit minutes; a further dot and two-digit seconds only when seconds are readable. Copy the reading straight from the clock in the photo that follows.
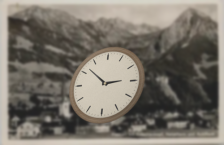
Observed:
2.52
